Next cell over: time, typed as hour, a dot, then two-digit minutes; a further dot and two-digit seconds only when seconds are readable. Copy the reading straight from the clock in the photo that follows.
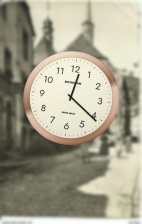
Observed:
12.21
